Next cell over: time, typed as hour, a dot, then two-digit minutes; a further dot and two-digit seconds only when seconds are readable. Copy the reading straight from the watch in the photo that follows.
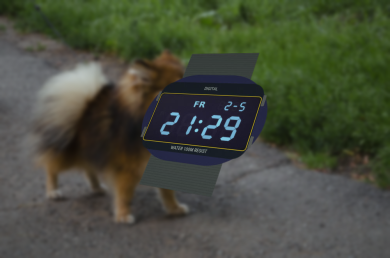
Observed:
21.29
